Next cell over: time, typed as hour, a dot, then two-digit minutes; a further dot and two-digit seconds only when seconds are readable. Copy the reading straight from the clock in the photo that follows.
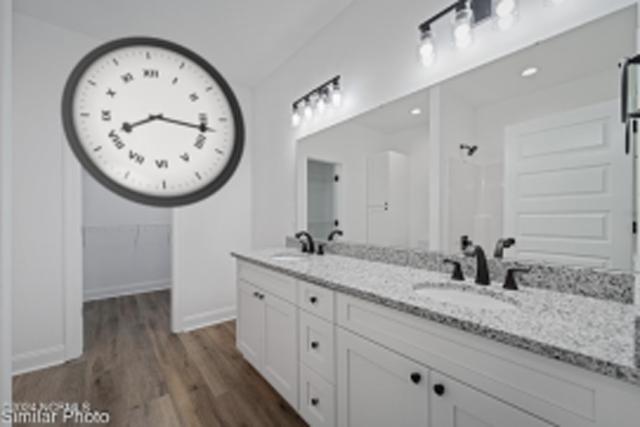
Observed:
8.17
